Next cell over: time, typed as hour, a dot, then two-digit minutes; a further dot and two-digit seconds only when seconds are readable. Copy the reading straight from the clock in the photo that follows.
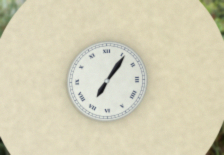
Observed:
7.06
